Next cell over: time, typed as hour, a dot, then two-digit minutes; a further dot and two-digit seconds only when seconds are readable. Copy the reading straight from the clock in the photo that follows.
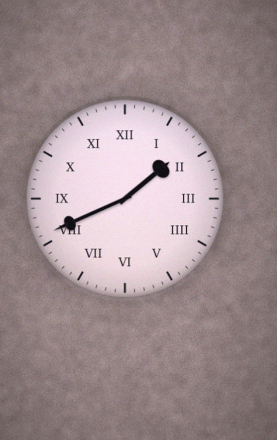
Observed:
1.41
